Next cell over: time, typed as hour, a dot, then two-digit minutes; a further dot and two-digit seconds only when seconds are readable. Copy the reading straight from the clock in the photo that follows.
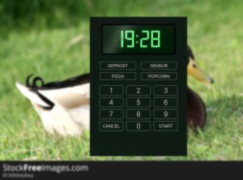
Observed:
19.28
